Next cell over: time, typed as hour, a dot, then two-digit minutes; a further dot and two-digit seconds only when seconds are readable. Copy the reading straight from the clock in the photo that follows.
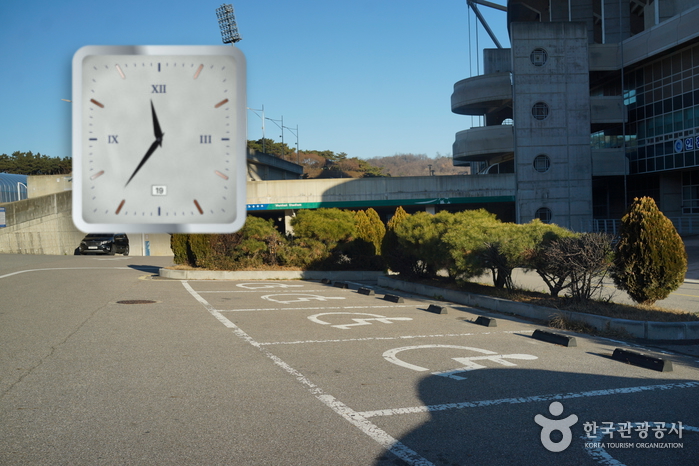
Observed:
11.36
